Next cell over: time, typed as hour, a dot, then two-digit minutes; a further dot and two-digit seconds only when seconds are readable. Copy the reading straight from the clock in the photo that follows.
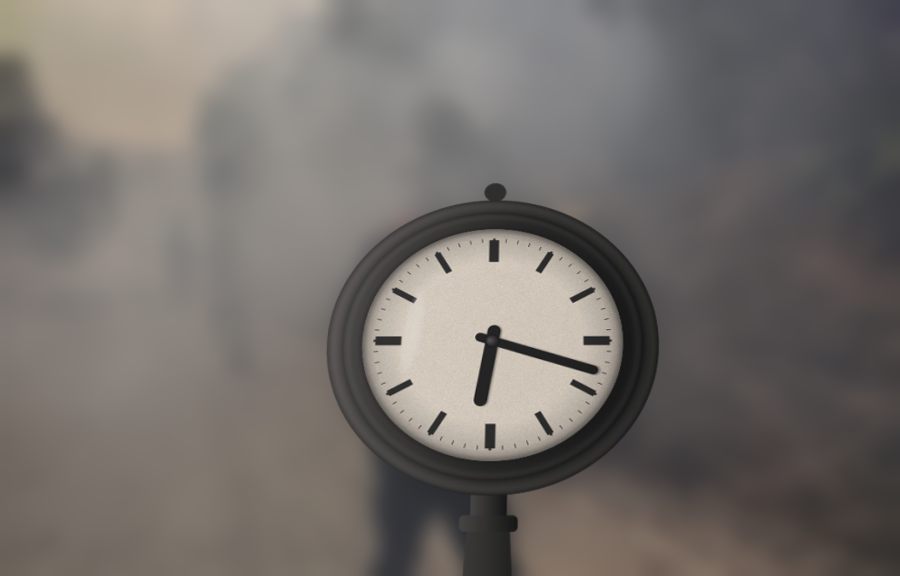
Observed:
6.18
